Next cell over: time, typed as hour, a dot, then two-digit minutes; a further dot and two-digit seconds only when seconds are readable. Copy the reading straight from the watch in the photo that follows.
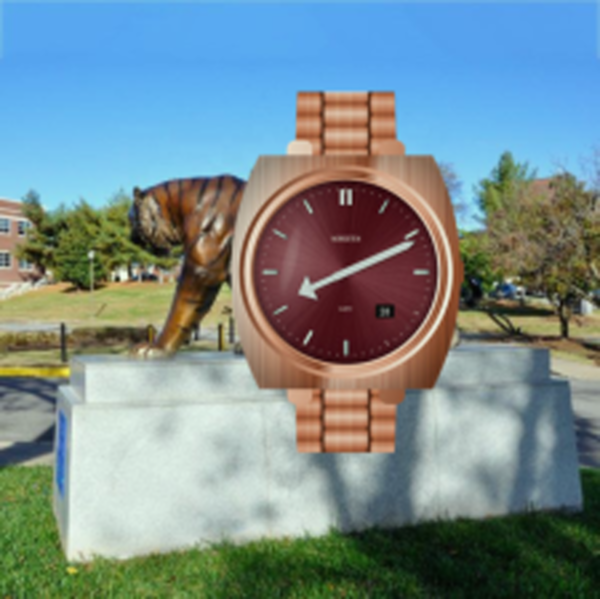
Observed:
8.11
